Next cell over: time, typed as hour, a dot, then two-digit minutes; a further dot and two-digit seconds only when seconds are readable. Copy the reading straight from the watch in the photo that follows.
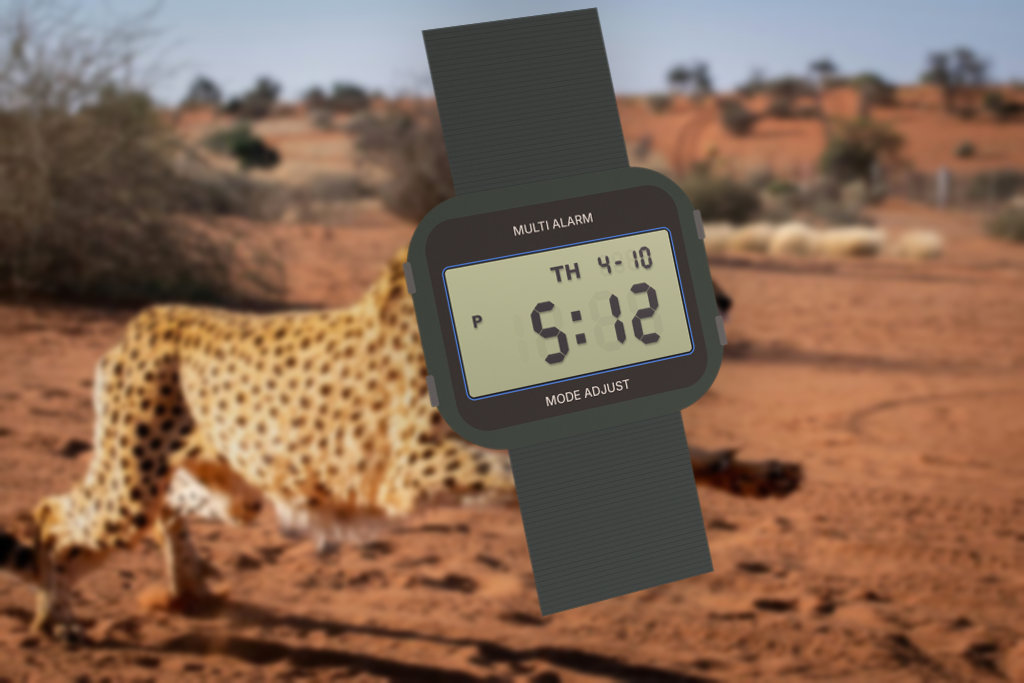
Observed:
5.12
